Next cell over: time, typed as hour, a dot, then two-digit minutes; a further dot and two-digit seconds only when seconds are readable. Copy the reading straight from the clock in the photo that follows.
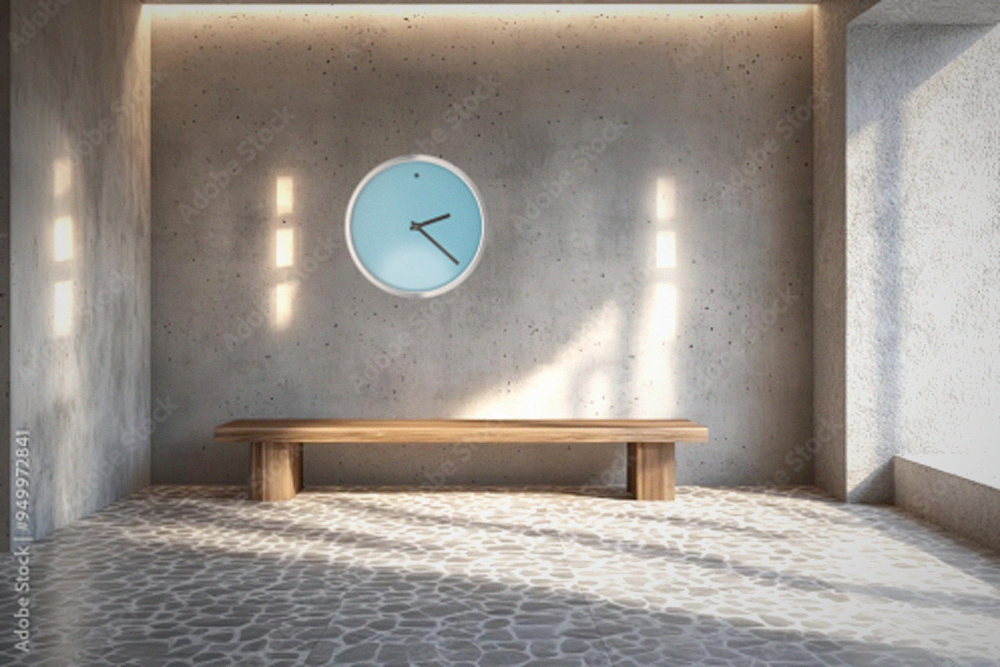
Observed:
2.22
